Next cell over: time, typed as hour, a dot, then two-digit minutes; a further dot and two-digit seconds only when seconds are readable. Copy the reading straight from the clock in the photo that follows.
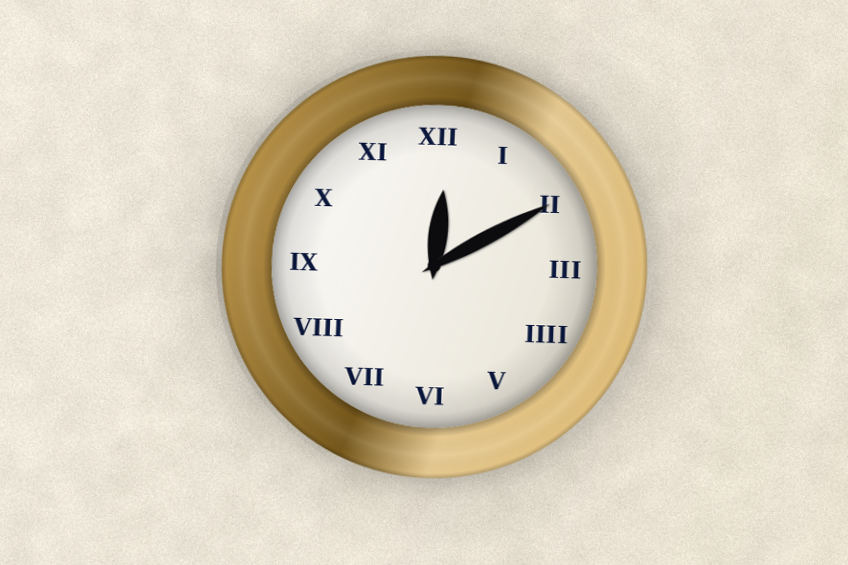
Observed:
12.10
